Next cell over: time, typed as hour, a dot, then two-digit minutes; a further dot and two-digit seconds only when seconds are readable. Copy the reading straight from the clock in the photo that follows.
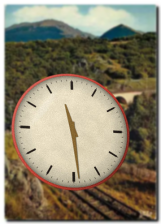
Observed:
11.29
